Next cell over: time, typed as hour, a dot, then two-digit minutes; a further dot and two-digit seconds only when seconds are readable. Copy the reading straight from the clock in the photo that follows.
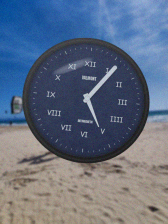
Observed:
5.06
